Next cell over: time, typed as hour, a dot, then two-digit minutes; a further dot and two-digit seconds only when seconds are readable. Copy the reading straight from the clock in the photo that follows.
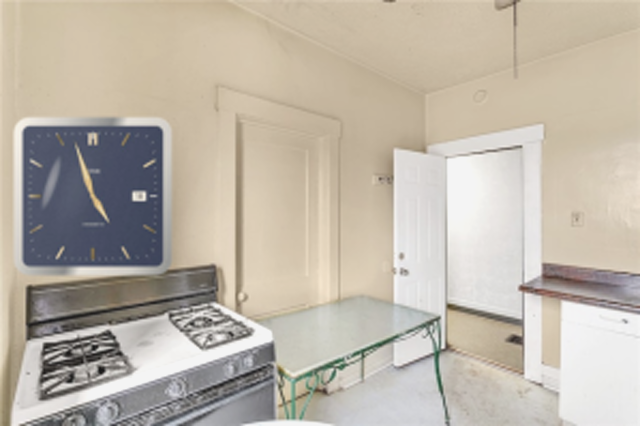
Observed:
4.57
